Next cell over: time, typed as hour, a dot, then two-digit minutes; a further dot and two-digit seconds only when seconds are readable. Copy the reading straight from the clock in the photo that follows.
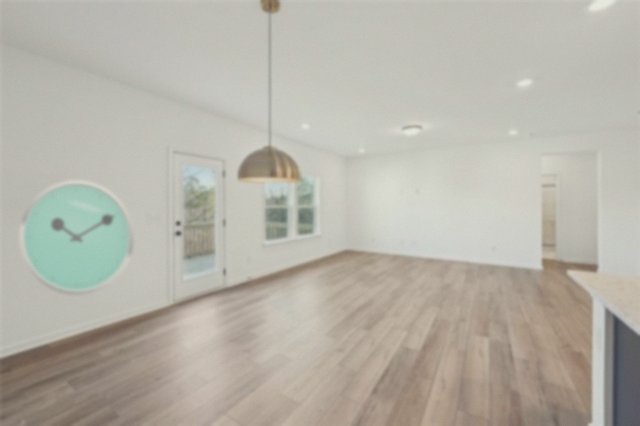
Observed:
10.10
